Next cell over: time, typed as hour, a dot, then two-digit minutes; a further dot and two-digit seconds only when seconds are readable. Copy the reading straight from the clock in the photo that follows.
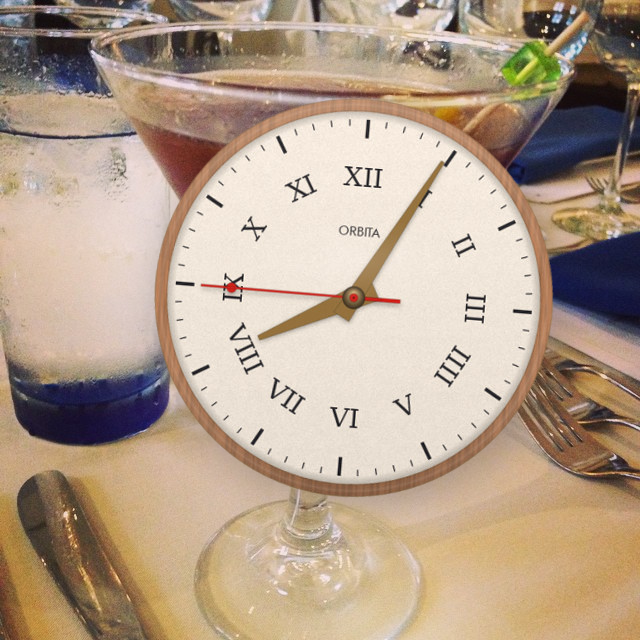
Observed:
8.04.45
